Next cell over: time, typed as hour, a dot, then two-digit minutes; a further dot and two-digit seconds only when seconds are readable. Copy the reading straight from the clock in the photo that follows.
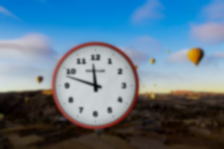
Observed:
11.48
